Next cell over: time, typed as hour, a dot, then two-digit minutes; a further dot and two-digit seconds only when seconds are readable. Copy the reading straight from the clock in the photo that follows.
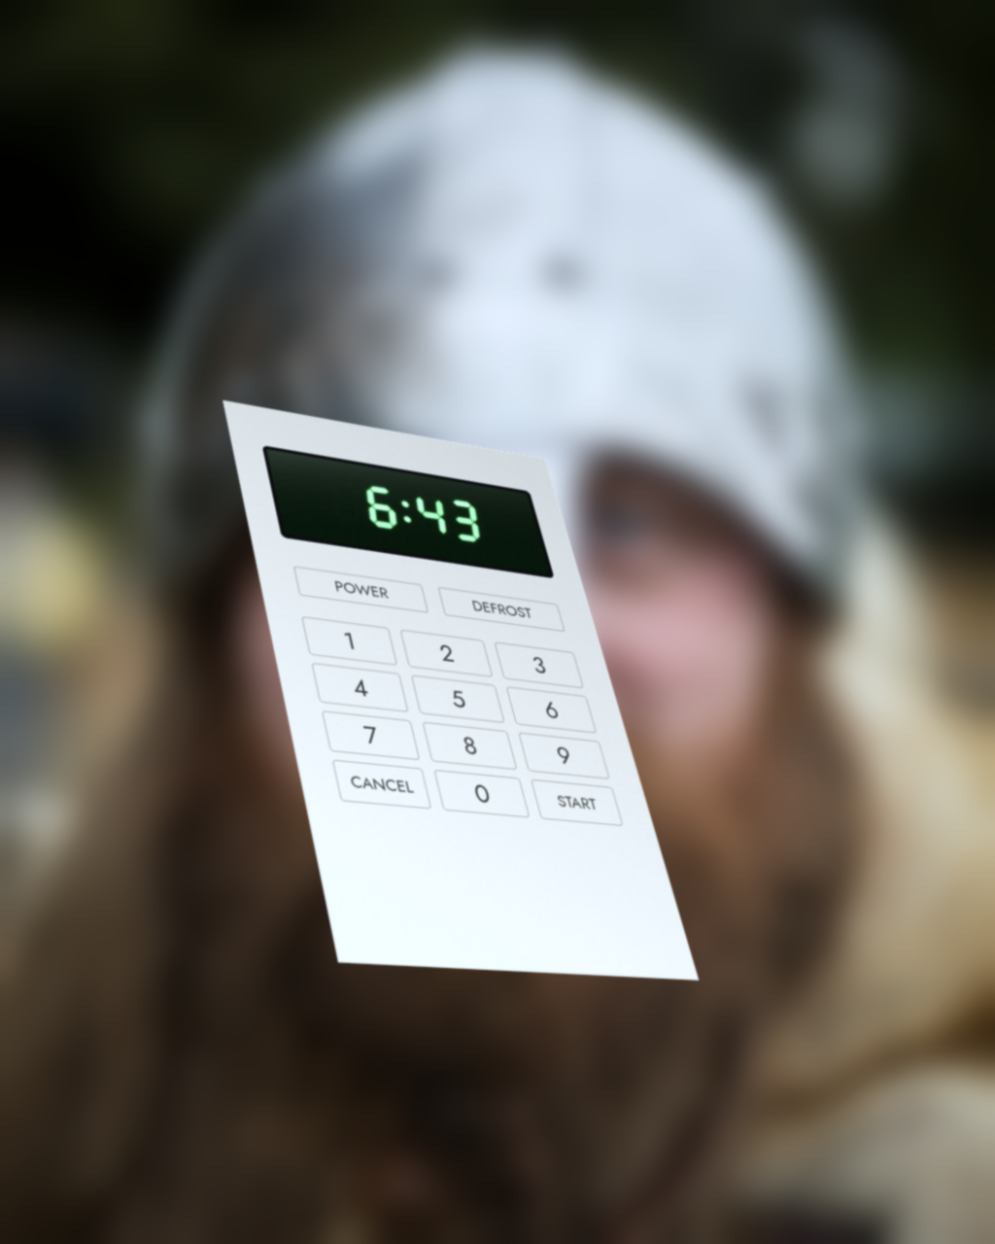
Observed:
6.43
